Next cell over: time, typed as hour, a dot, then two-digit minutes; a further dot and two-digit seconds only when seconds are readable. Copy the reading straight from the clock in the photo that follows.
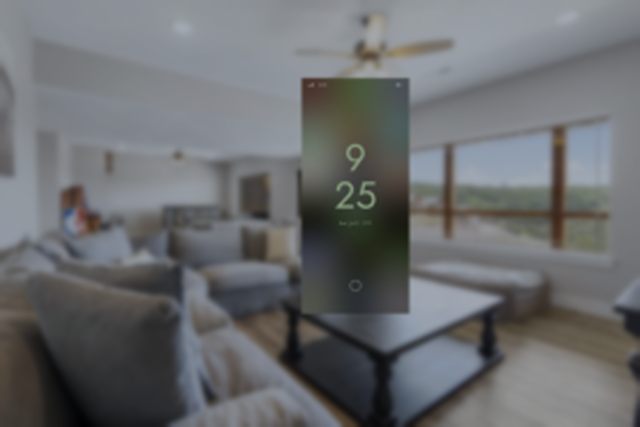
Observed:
9.25
